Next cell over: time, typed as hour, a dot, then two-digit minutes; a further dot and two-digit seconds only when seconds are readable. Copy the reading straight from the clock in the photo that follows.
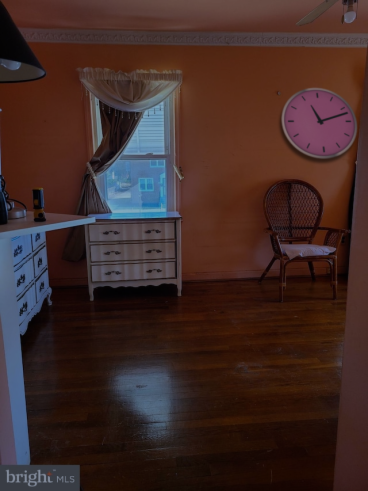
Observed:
11.12
